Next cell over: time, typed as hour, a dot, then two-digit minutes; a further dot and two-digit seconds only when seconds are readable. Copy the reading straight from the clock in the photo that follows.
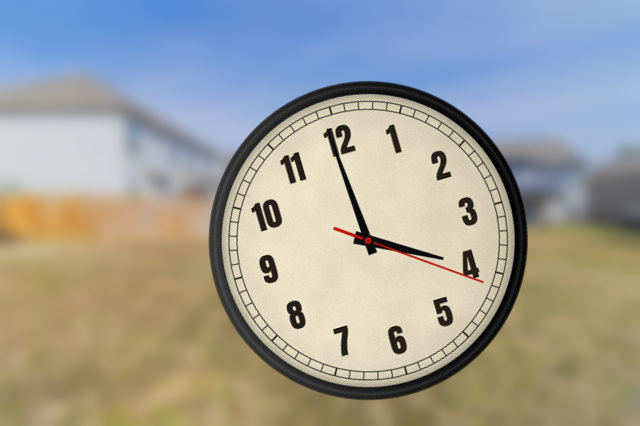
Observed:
3.59.21
